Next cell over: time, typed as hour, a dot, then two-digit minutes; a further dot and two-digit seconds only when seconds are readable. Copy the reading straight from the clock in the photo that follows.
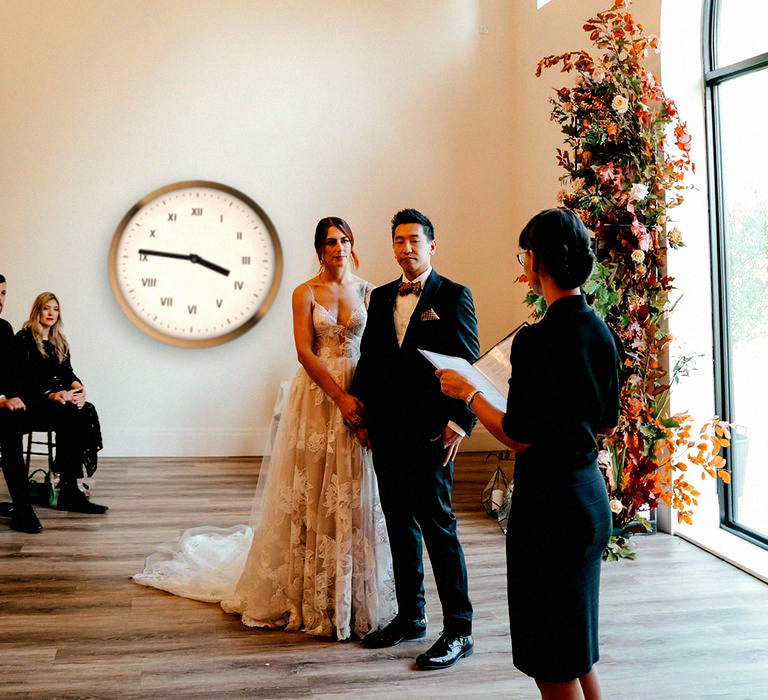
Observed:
3.46
